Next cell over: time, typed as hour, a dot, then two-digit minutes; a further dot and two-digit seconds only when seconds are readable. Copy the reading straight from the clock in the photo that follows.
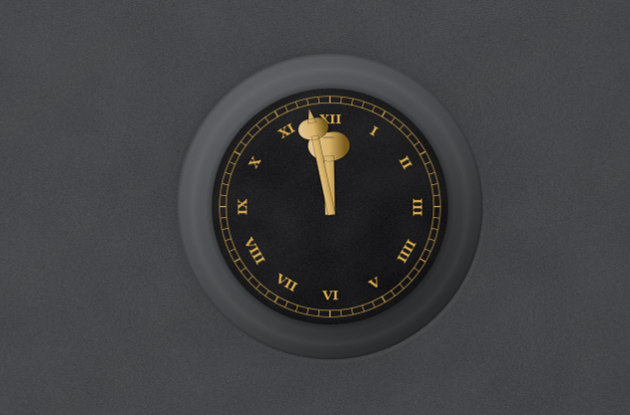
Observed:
11.58
